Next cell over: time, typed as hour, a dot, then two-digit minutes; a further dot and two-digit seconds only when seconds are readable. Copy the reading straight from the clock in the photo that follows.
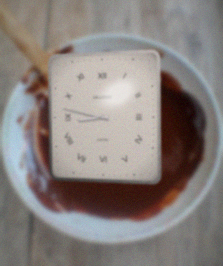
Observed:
8.47
